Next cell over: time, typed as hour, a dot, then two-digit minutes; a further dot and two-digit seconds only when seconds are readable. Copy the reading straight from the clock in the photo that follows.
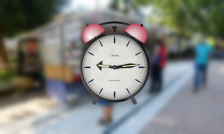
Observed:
9.14
